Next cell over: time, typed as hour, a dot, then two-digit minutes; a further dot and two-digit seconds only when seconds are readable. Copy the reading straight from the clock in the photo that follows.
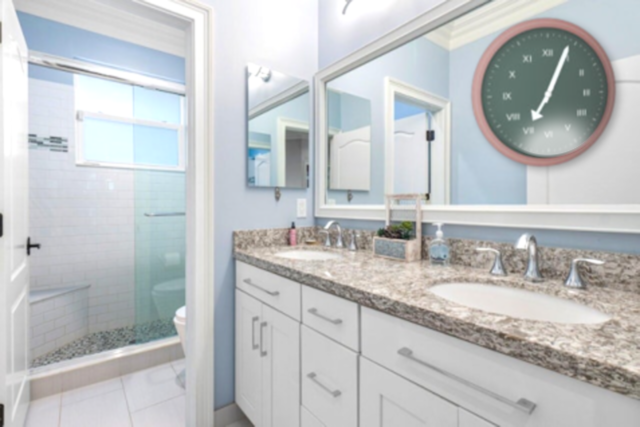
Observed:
7.04
